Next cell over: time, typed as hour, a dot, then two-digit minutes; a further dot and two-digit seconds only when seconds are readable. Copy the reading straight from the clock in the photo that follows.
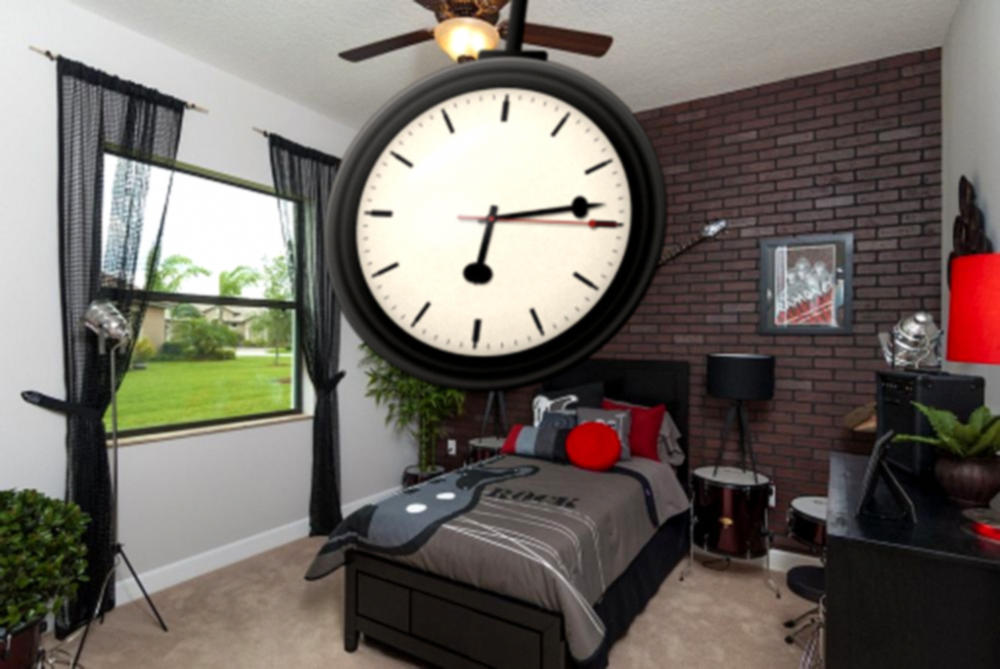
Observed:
6.13.15
